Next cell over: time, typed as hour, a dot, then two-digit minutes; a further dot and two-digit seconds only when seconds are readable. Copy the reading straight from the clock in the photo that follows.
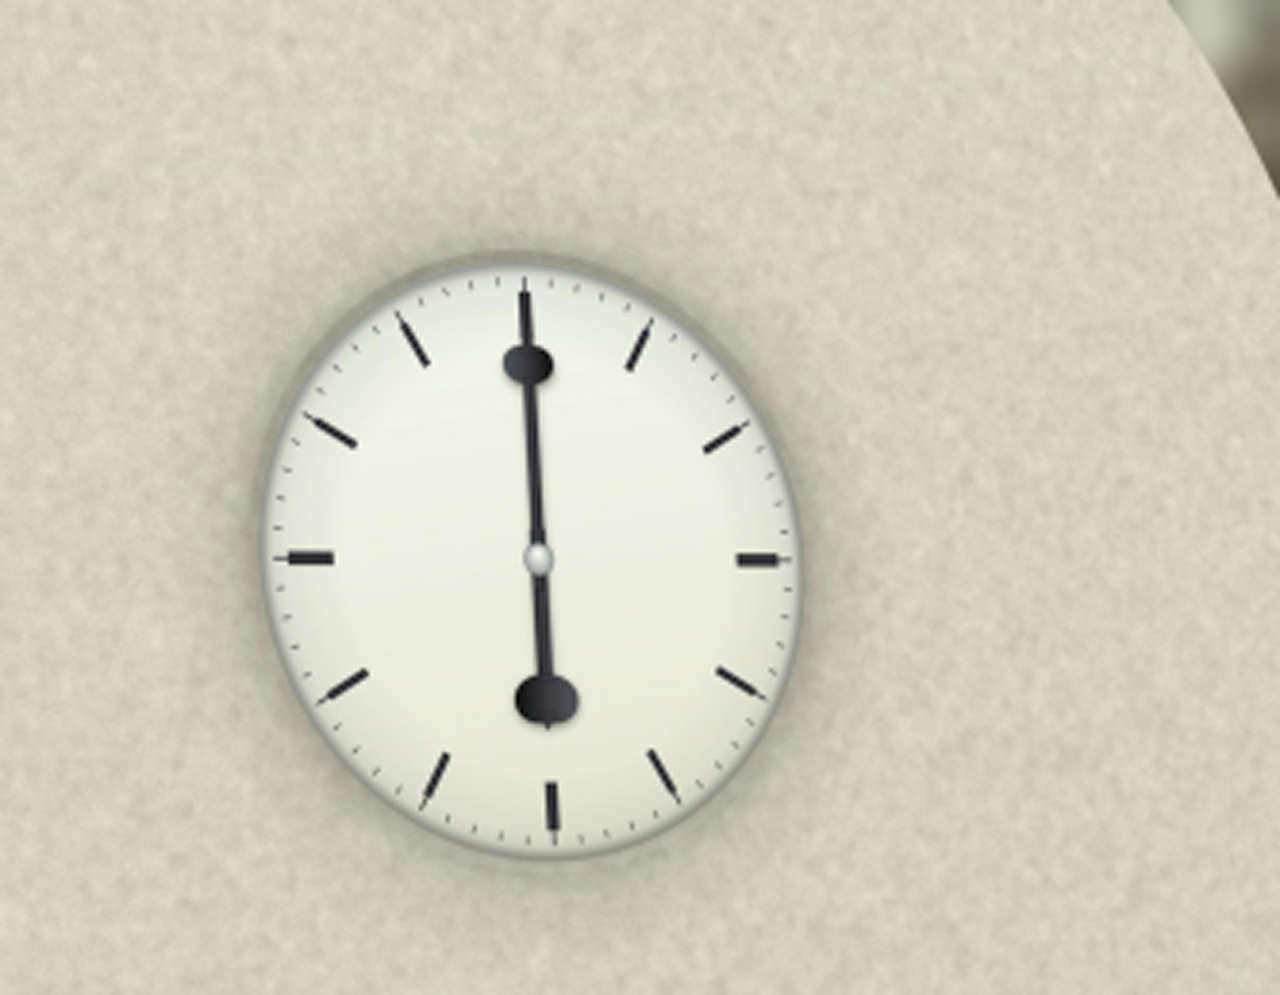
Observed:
6.00
